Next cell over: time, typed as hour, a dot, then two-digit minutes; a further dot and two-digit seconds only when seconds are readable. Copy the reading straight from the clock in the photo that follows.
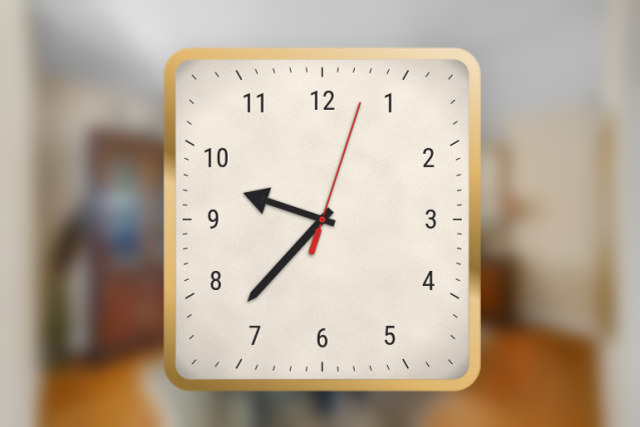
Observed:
9.37.03
